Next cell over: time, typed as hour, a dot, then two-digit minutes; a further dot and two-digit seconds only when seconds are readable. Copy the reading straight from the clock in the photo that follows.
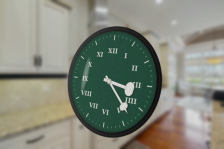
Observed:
3.23
